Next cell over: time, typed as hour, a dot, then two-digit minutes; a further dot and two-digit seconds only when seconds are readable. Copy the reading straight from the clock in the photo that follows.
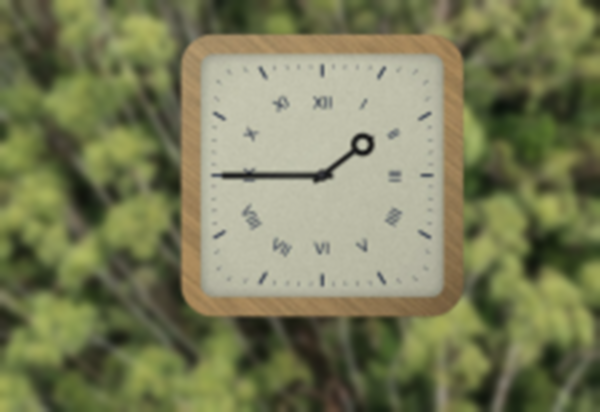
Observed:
1.45
